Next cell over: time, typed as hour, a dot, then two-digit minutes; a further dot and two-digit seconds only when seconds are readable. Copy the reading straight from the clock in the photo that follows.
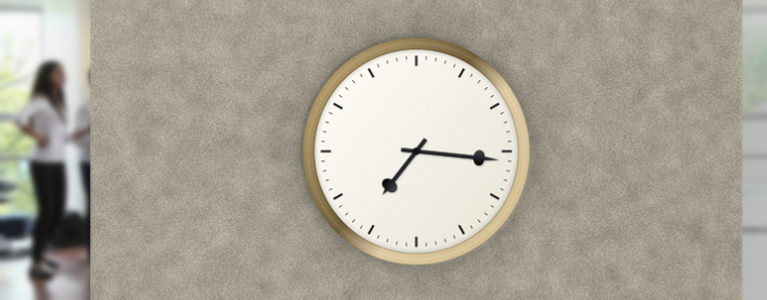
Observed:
7.16
